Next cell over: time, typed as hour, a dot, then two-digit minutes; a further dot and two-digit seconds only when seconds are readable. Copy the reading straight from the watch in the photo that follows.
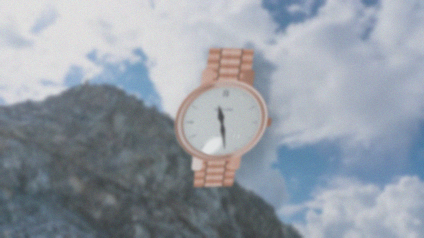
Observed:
11.28
